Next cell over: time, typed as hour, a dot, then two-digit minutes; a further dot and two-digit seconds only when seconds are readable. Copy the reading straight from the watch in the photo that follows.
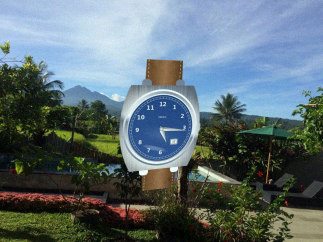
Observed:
5.16
